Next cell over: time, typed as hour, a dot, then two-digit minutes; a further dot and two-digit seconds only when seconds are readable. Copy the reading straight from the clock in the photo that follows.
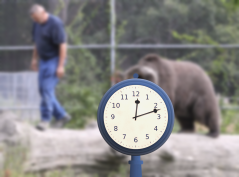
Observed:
12.12
